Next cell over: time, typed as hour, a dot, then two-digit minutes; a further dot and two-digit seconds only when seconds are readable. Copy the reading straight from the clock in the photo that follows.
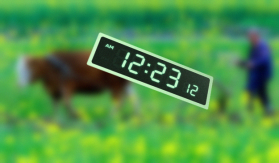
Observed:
12.23.12
